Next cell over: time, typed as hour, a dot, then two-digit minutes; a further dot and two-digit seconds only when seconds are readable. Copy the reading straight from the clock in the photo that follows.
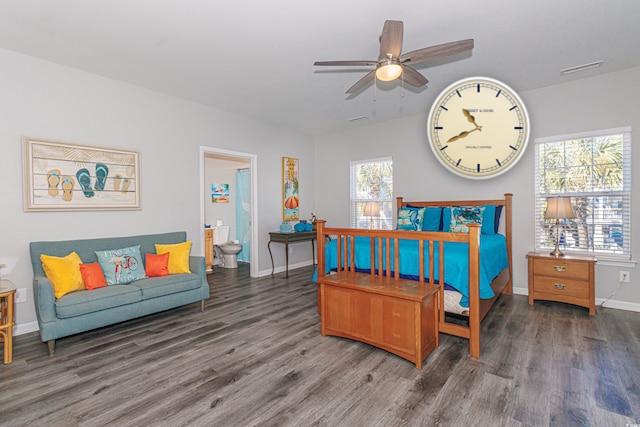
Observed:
10.41
